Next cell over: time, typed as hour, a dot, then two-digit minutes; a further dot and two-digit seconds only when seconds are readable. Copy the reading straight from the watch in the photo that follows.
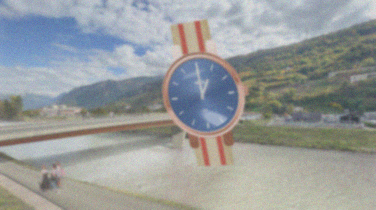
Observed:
1.00
